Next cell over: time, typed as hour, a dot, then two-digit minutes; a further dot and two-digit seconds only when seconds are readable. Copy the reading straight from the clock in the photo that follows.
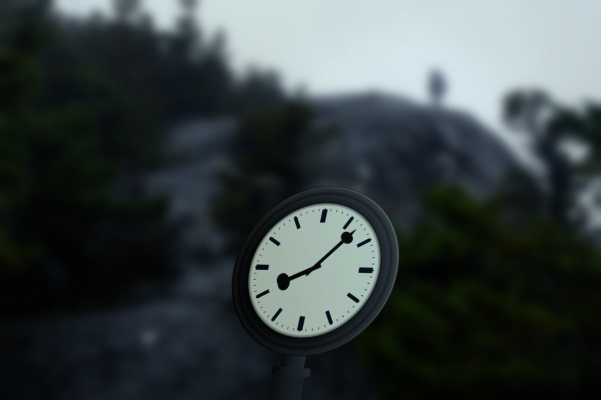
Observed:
8.07
